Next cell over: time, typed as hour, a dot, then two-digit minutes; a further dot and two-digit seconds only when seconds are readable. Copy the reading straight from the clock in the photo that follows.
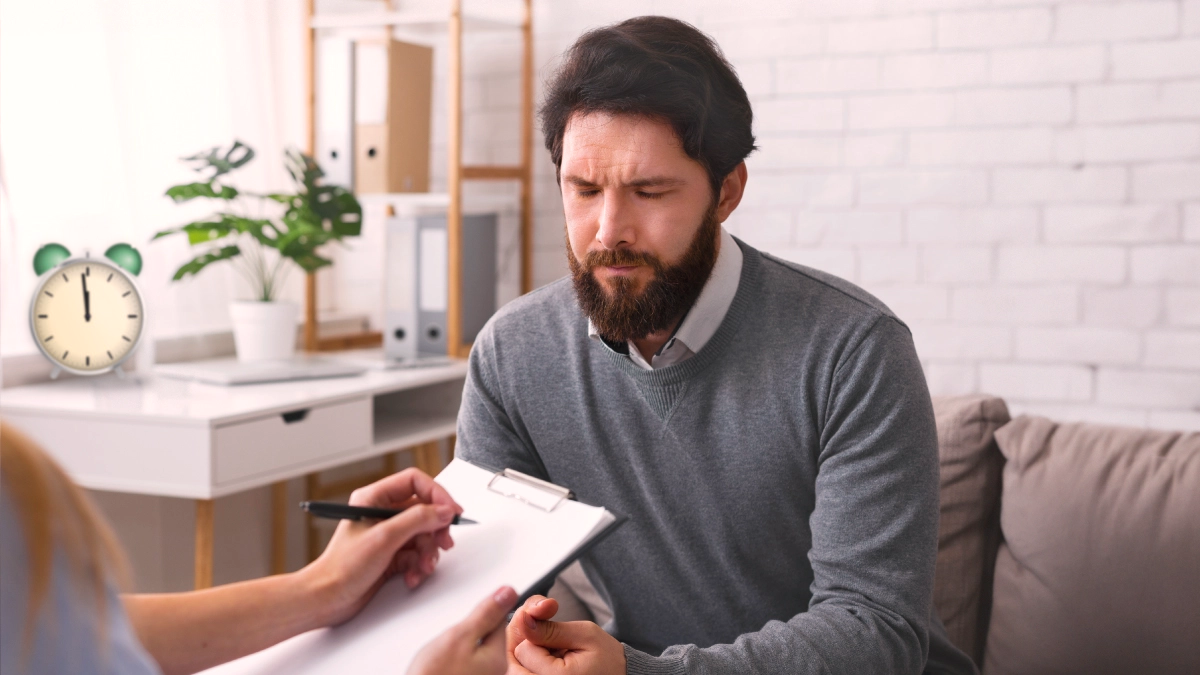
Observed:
11.59
